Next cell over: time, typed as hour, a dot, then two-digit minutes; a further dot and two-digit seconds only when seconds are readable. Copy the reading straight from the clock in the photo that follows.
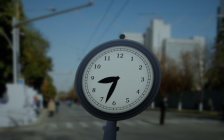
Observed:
8.33
